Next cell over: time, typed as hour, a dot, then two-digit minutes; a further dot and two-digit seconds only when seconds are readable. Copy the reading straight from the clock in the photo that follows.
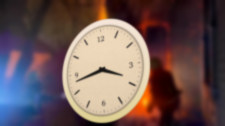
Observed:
3.43
